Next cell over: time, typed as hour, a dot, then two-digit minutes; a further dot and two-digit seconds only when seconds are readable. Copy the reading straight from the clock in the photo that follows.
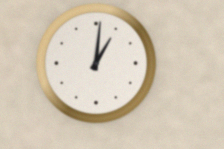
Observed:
1.01
